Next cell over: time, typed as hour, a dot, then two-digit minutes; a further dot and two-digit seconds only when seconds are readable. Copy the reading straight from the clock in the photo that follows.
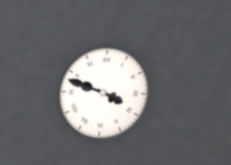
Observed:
3.48
